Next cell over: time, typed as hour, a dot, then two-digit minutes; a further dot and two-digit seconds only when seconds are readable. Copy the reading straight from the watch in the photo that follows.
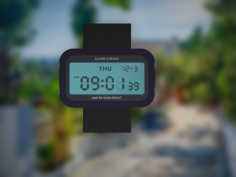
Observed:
9.01.39
